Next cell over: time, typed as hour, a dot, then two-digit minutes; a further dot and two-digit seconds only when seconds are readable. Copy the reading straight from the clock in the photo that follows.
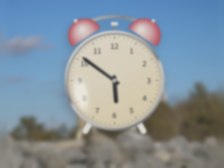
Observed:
5.51
